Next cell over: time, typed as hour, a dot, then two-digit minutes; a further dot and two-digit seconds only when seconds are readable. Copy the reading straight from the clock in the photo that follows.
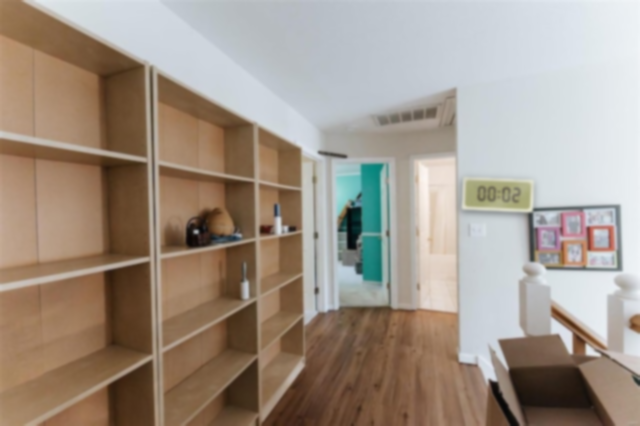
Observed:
0.02
